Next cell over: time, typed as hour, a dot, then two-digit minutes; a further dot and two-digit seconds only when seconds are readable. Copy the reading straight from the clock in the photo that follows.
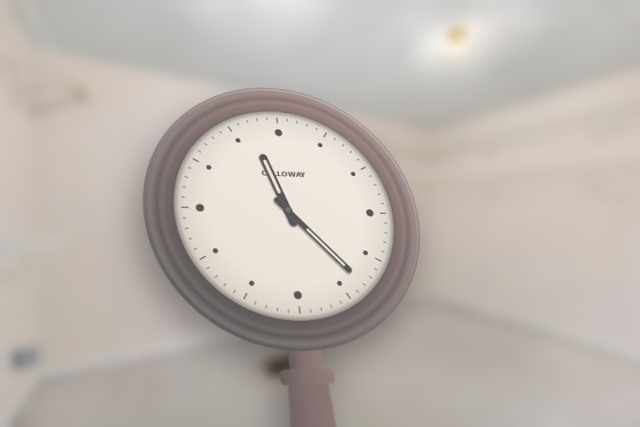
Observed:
11.23
